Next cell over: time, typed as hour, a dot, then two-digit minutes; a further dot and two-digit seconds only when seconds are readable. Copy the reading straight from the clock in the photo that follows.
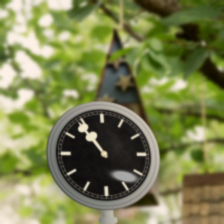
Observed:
10.54
